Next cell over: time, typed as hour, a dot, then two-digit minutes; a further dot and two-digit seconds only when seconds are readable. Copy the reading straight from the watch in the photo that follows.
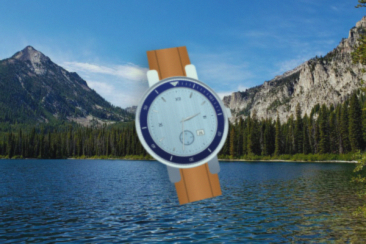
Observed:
2.32
